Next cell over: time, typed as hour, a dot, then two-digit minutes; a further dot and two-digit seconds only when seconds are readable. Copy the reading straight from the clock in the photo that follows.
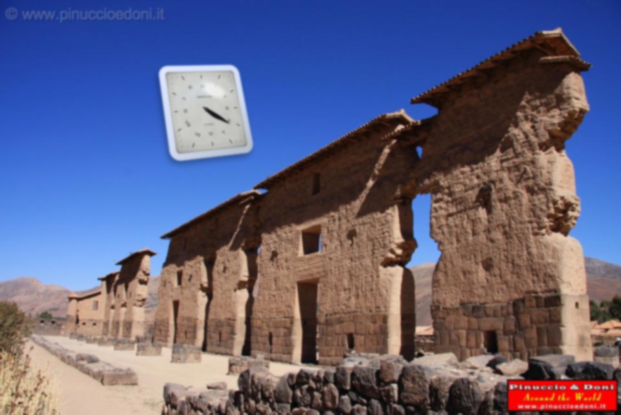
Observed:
4.21
